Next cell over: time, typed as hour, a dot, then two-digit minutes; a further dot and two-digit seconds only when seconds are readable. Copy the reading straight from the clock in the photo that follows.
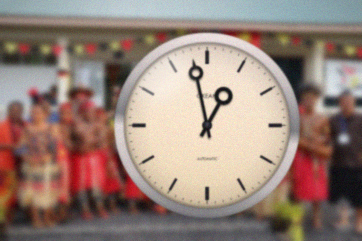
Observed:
12.58
